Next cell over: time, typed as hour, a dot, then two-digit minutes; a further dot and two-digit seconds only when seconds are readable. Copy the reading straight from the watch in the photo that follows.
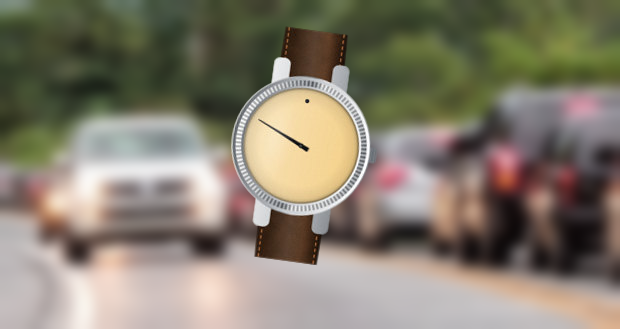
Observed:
9.49
